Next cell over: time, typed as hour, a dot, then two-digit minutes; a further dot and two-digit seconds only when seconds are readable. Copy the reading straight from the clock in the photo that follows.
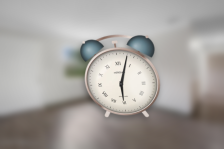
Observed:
6.03
